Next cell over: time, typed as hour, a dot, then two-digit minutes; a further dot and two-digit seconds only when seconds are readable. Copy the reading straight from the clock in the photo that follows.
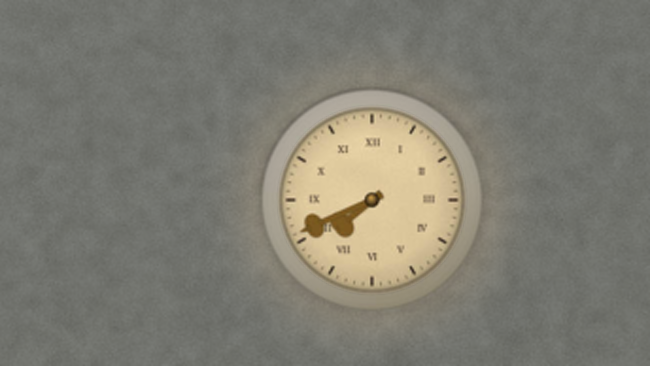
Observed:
7.41
